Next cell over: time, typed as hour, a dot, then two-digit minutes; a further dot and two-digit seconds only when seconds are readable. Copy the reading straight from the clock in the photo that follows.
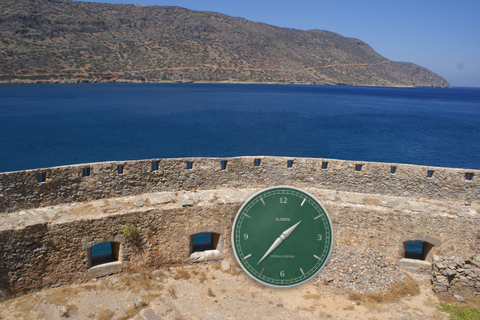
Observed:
1.37
